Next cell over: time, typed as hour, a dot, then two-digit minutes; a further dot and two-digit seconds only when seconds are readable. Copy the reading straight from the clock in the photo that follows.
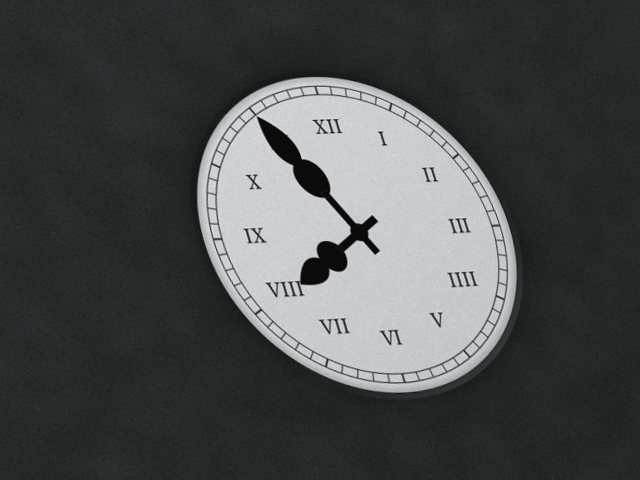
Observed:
7.55
